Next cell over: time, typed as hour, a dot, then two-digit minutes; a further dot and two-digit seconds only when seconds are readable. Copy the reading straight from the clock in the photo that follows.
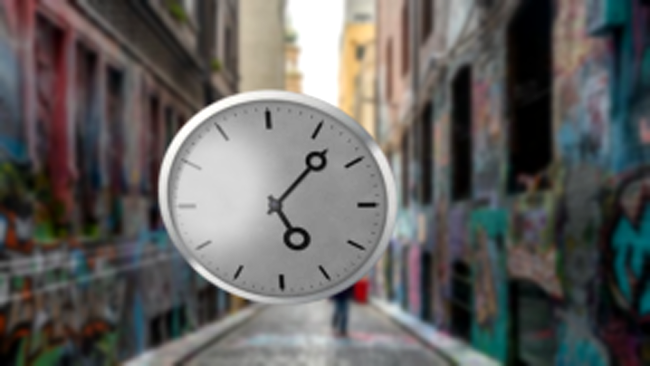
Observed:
5.07
